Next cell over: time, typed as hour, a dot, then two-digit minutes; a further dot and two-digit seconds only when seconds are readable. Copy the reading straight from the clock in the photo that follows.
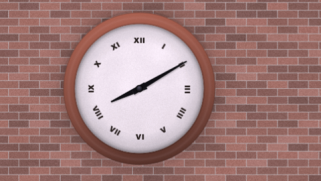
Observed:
8.10
